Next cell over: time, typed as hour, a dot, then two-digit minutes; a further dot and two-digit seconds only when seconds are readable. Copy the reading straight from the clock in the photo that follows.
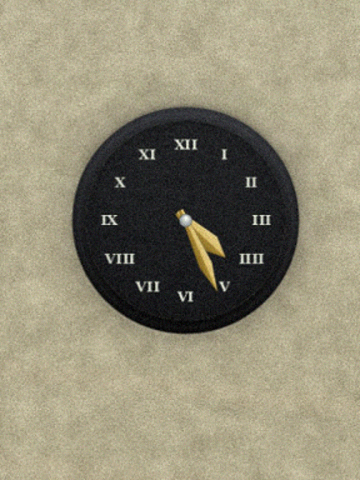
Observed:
4.26
